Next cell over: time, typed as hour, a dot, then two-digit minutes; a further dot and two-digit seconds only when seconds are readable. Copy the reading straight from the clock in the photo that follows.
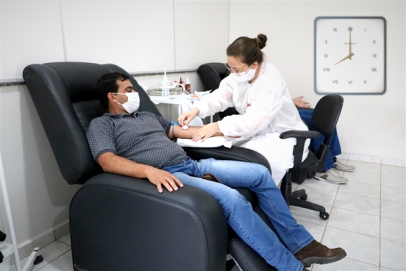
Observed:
8.00
